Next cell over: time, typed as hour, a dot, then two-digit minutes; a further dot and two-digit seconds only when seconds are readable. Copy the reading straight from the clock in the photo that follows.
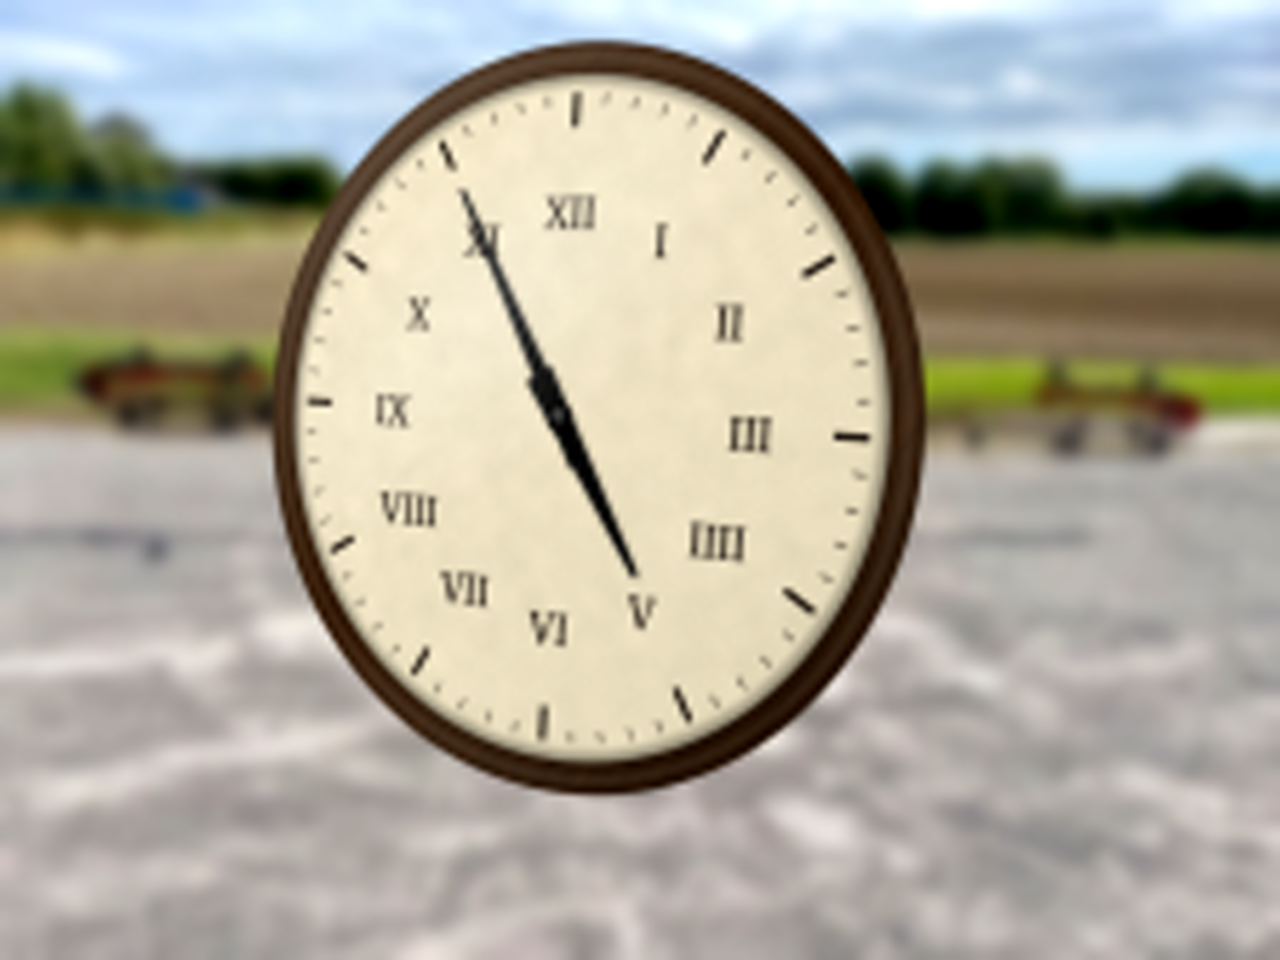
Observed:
4.55
